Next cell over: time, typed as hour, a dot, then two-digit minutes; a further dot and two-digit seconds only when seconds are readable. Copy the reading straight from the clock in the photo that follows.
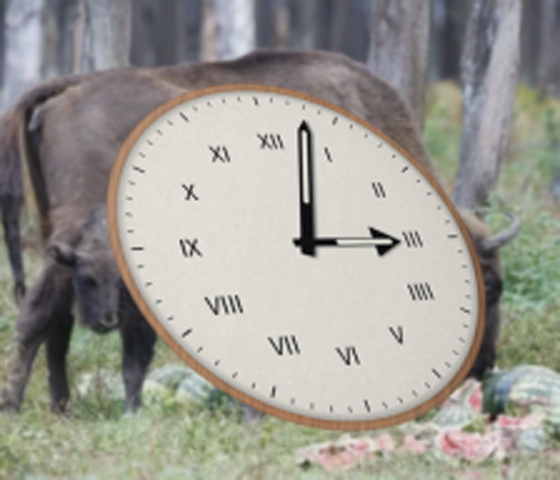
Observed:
3.03
